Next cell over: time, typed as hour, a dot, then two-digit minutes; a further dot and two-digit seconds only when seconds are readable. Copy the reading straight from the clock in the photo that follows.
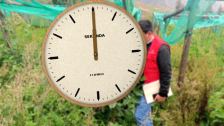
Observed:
12.00
